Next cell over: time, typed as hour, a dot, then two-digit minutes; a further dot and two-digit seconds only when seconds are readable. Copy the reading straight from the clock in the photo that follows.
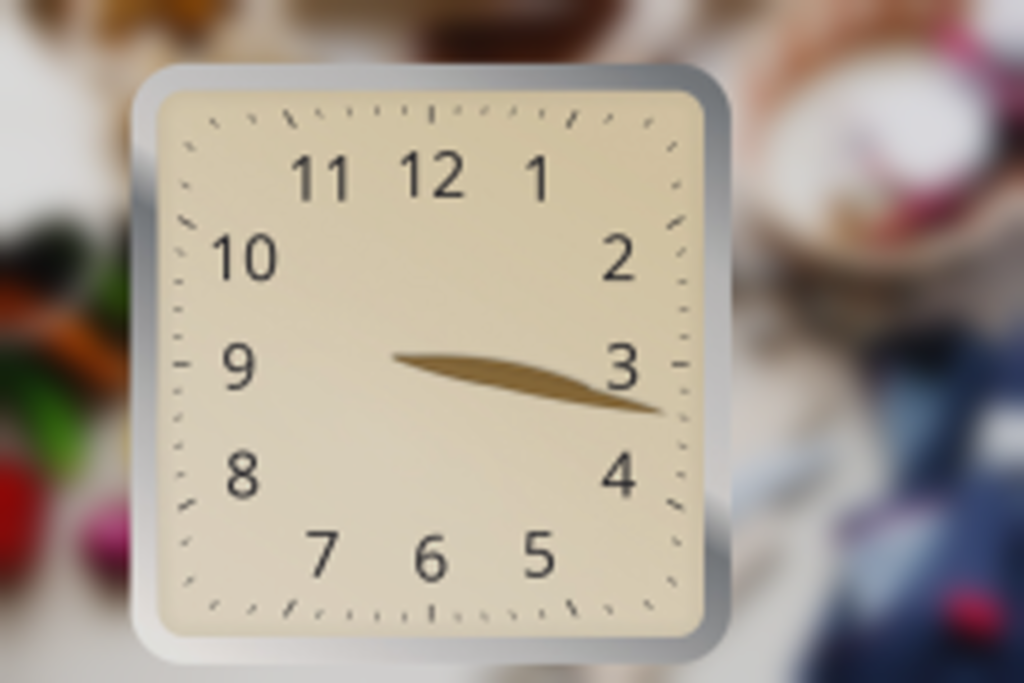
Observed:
3.17
